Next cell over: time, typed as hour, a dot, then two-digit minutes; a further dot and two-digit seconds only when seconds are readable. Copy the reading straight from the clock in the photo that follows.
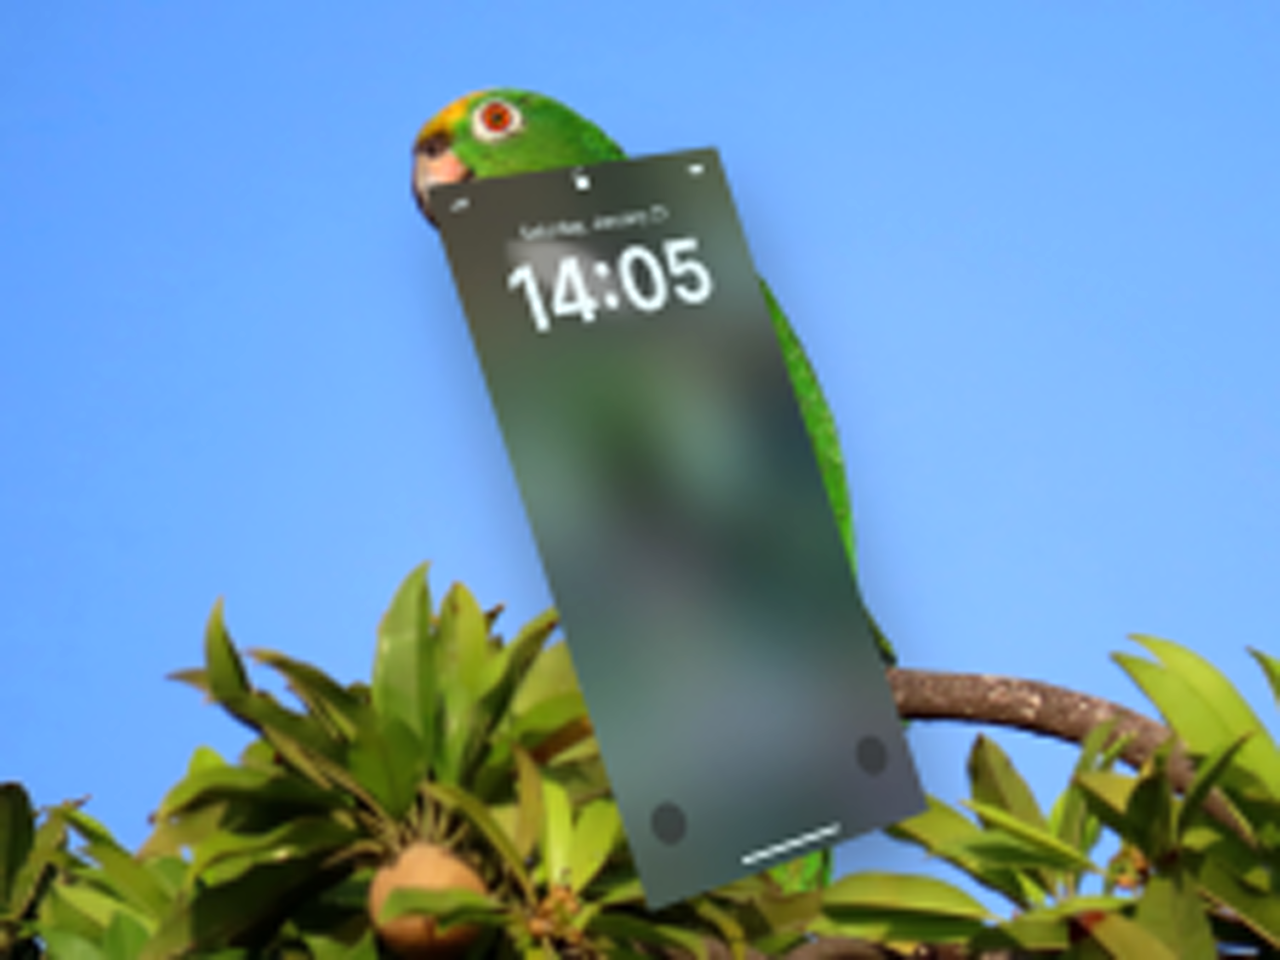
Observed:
14.05
